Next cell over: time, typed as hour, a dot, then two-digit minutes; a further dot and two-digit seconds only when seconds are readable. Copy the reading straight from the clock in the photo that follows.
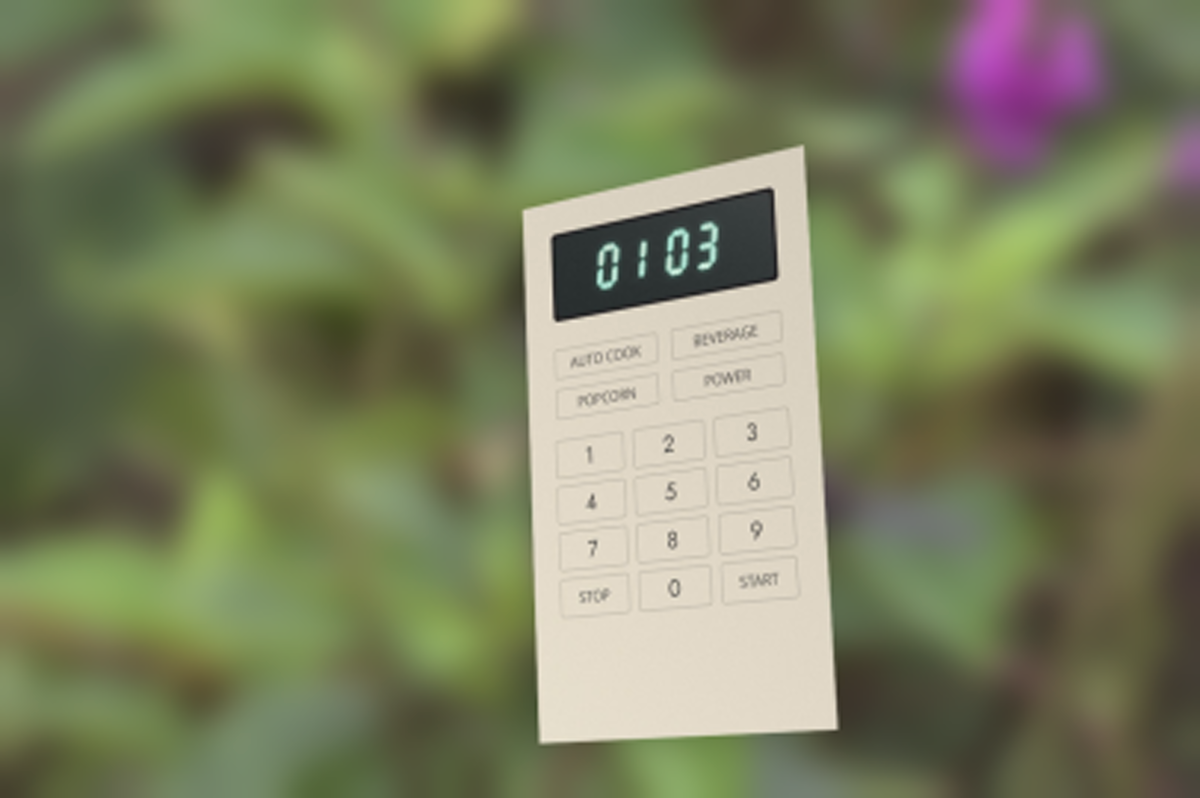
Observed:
1.03
